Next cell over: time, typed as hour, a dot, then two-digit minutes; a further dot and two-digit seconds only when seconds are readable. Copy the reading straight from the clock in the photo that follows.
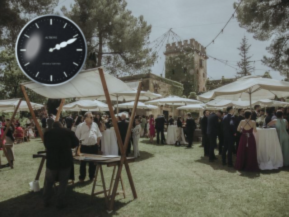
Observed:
2.11
